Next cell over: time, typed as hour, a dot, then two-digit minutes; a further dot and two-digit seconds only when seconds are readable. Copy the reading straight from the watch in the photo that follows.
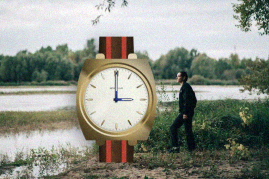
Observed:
3.00
